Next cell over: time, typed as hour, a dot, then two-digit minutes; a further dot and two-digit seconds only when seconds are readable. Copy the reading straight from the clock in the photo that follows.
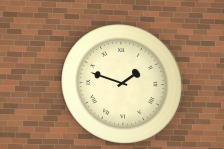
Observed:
1.48
